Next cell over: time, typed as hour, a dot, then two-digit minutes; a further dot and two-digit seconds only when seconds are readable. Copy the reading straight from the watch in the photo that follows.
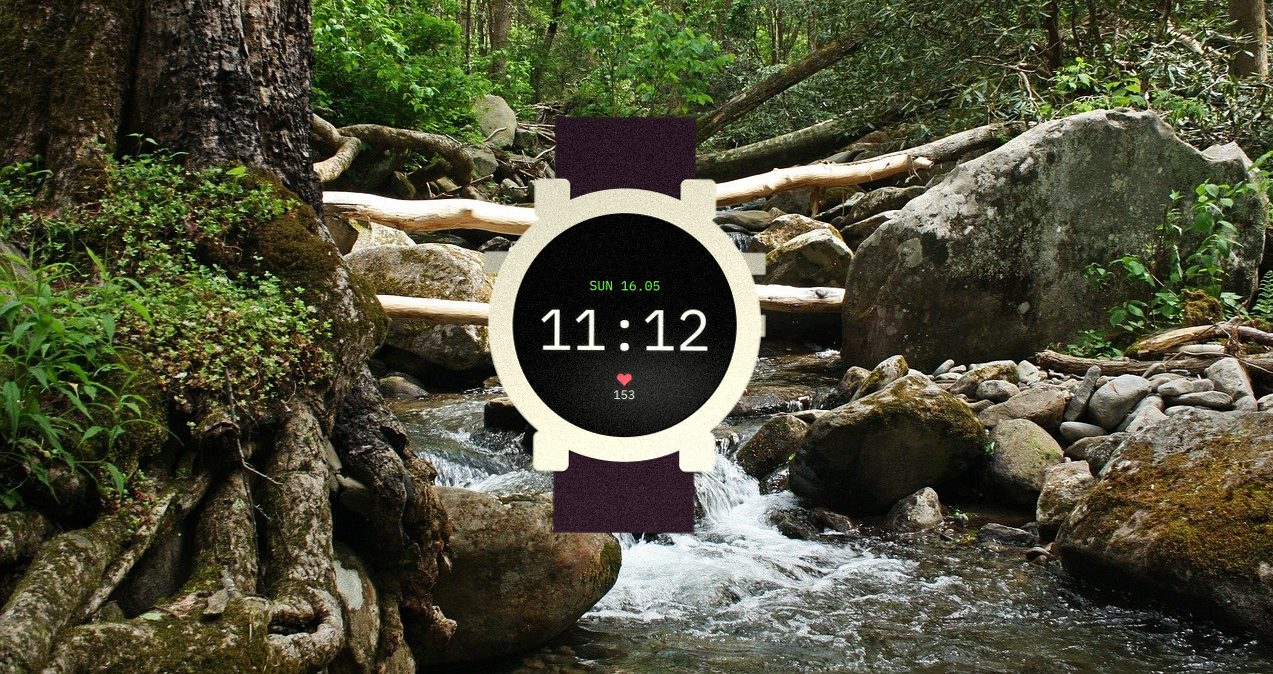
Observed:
11.12
